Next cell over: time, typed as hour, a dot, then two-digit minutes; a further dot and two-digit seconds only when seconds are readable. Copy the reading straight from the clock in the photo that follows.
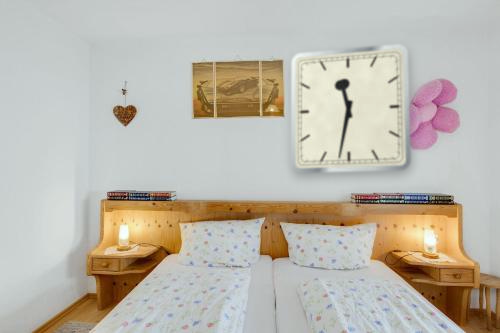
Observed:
11.32
